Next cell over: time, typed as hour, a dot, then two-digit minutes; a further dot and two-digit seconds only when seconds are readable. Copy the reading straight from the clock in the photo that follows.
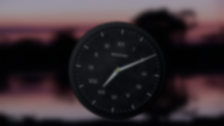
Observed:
7.10
